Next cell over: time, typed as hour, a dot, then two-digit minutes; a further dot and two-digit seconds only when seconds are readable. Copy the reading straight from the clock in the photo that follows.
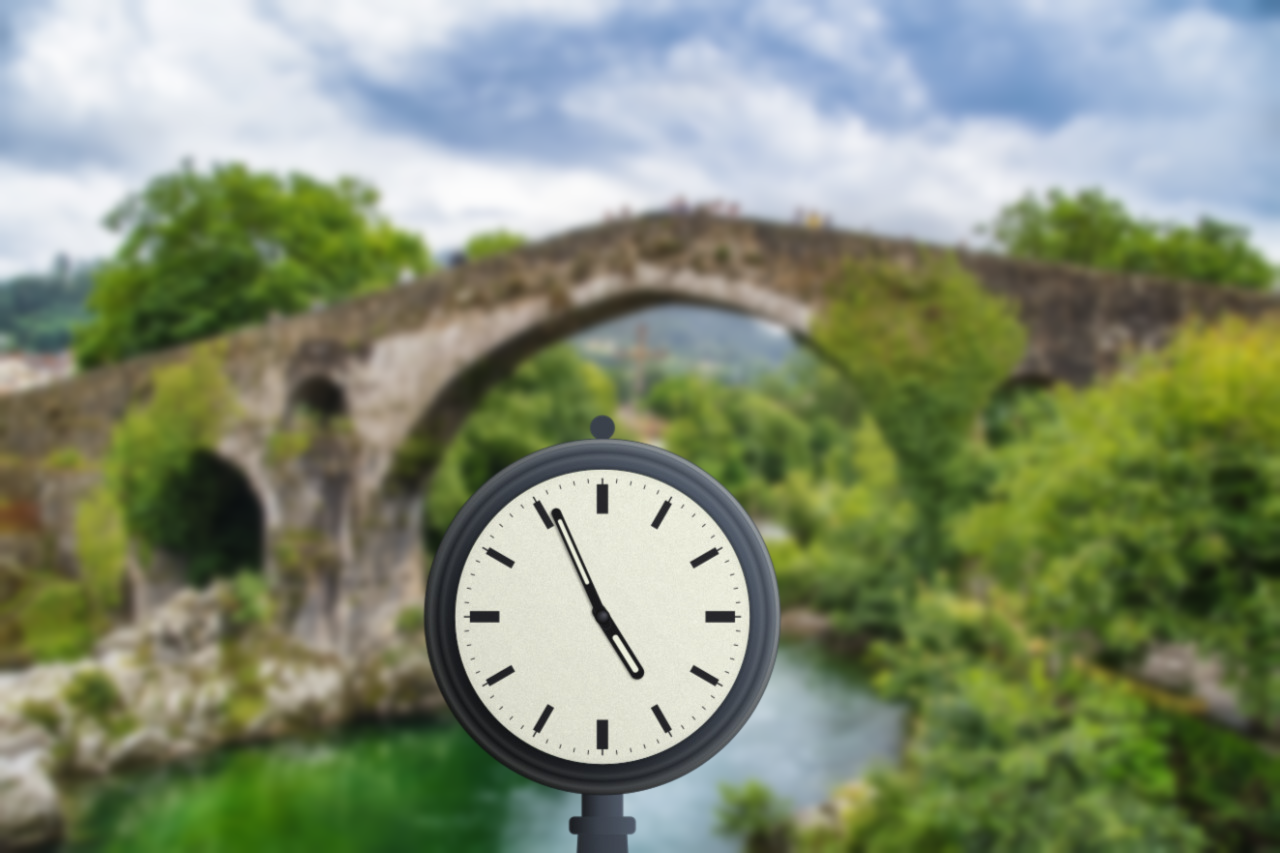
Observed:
4.56
